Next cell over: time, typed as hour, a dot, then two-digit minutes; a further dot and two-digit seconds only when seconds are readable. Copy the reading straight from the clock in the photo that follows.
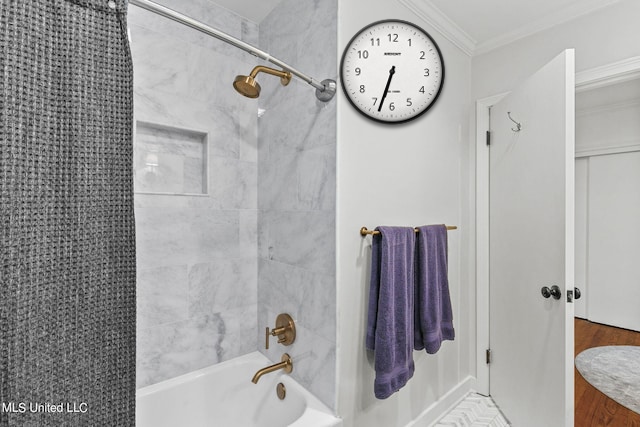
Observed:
6.33
